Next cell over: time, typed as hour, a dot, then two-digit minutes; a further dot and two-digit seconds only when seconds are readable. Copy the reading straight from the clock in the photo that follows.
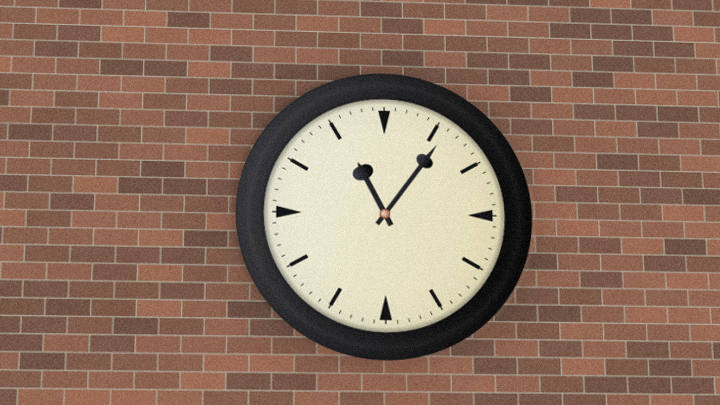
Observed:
11.06
